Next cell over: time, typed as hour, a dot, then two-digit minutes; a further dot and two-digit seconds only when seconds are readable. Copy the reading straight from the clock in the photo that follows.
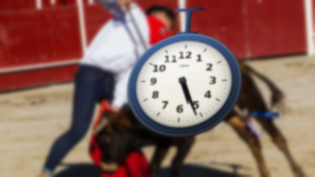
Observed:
5.26
